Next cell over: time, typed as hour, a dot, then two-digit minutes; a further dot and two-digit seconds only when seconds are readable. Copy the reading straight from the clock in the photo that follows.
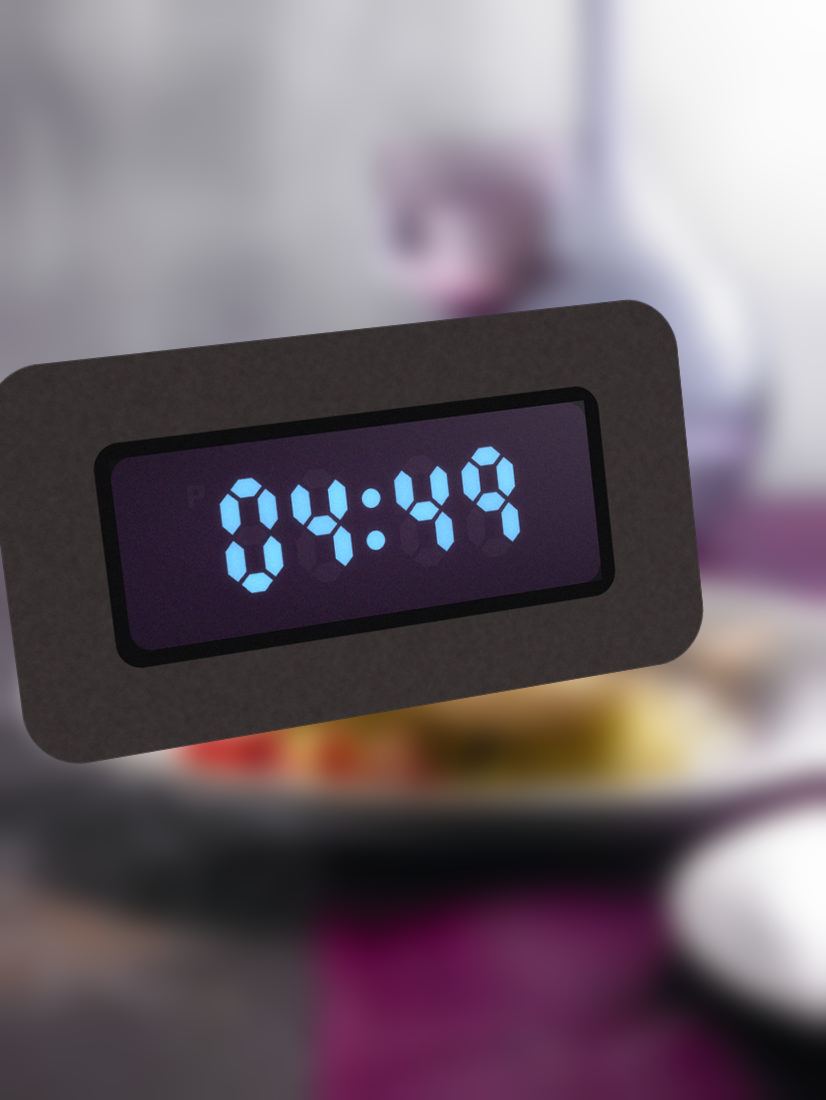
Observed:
4.49
